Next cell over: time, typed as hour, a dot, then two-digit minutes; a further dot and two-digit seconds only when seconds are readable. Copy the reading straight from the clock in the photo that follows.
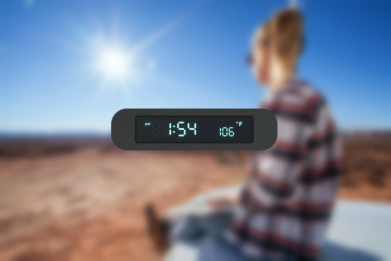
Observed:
1.54
